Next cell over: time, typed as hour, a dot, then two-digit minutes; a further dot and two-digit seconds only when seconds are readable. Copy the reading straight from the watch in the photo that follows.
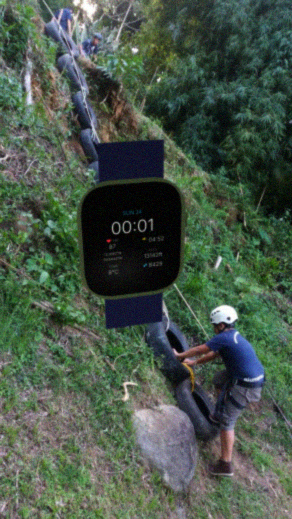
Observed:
0.01
